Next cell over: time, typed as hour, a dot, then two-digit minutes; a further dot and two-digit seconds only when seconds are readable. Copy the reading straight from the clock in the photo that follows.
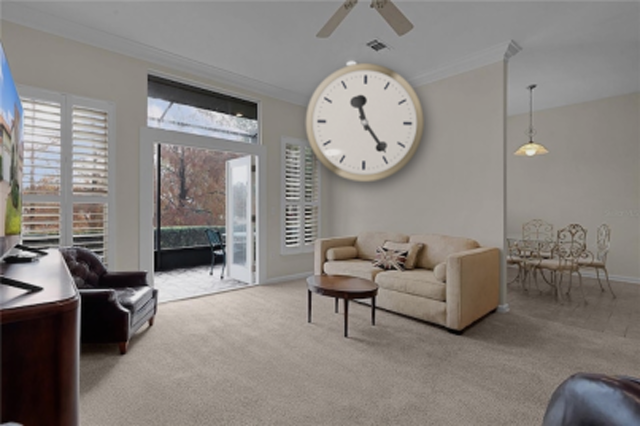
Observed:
11.24
